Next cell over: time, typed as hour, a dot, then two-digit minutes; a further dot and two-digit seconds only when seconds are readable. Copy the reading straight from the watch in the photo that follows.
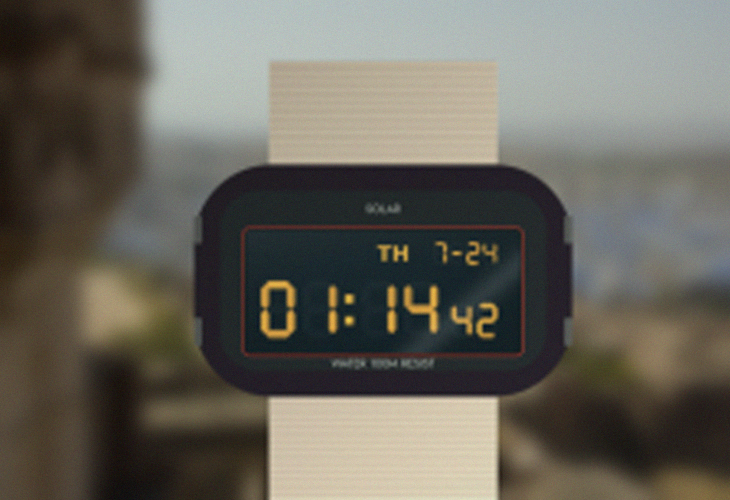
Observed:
1.14.42
